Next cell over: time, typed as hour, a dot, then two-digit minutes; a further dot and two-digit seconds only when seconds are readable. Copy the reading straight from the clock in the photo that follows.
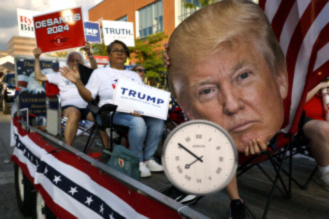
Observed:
7.51
